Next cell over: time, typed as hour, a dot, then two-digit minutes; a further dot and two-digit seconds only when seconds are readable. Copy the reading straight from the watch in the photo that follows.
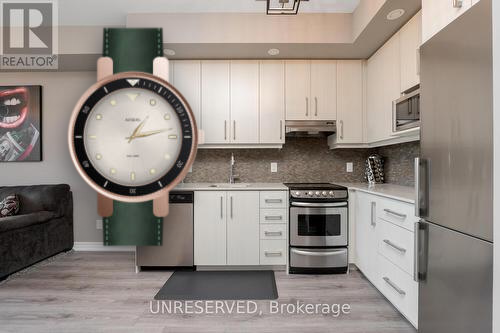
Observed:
1.13
